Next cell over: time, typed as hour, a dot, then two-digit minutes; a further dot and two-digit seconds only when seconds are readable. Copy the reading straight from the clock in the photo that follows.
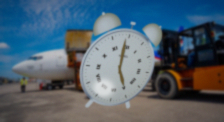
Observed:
4.59
